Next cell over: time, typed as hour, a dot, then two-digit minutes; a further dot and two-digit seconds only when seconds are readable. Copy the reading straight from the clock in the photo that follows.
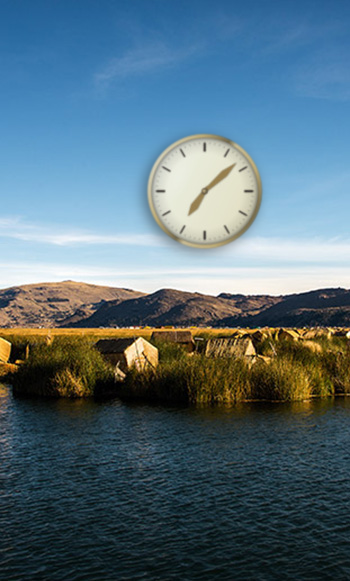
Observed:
7.08
